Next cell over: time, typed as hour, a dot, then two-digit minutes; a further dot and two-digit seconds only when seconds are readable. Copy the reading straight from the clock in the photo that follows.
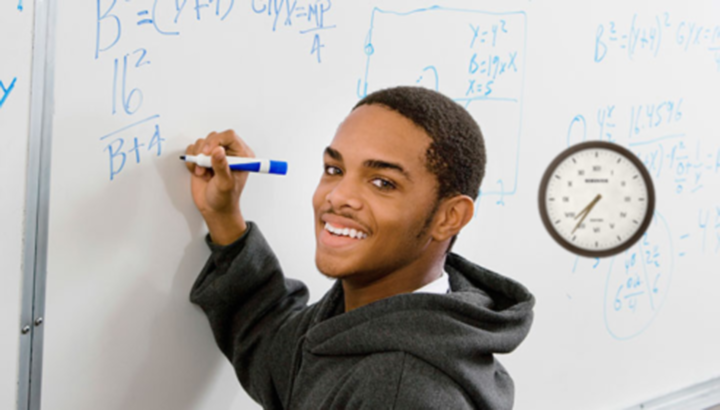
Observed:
7.36
